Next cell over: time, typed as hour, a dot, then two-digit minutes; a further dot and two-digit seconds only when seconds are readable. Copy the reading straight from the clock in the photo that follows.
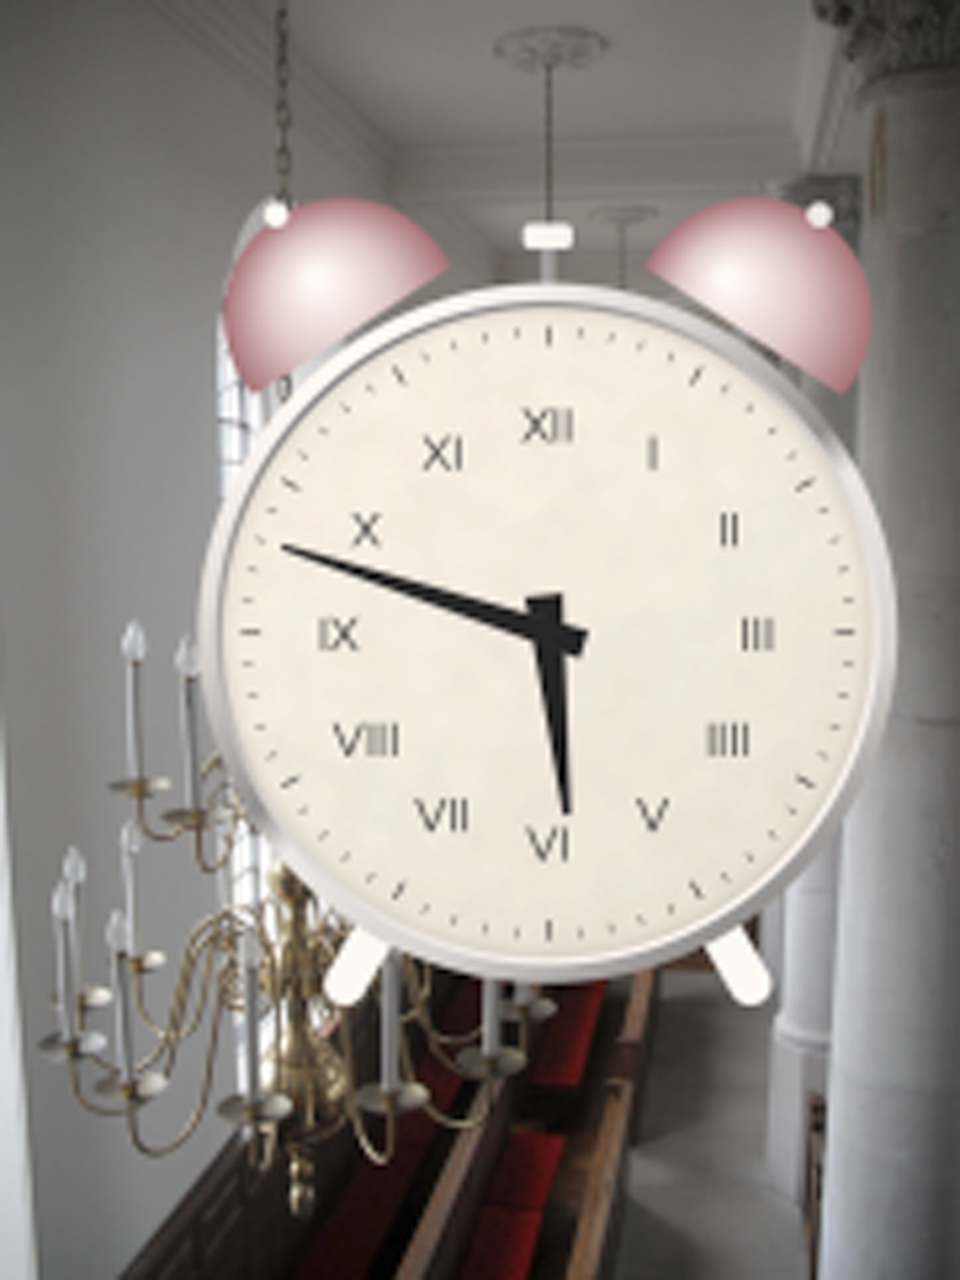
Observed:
5.48
